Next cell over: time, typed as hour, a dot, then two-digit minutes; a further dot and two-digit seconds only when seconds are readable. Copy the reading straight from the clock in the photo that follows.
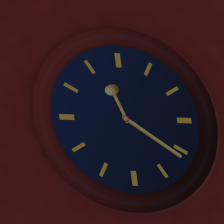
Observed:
11.21
